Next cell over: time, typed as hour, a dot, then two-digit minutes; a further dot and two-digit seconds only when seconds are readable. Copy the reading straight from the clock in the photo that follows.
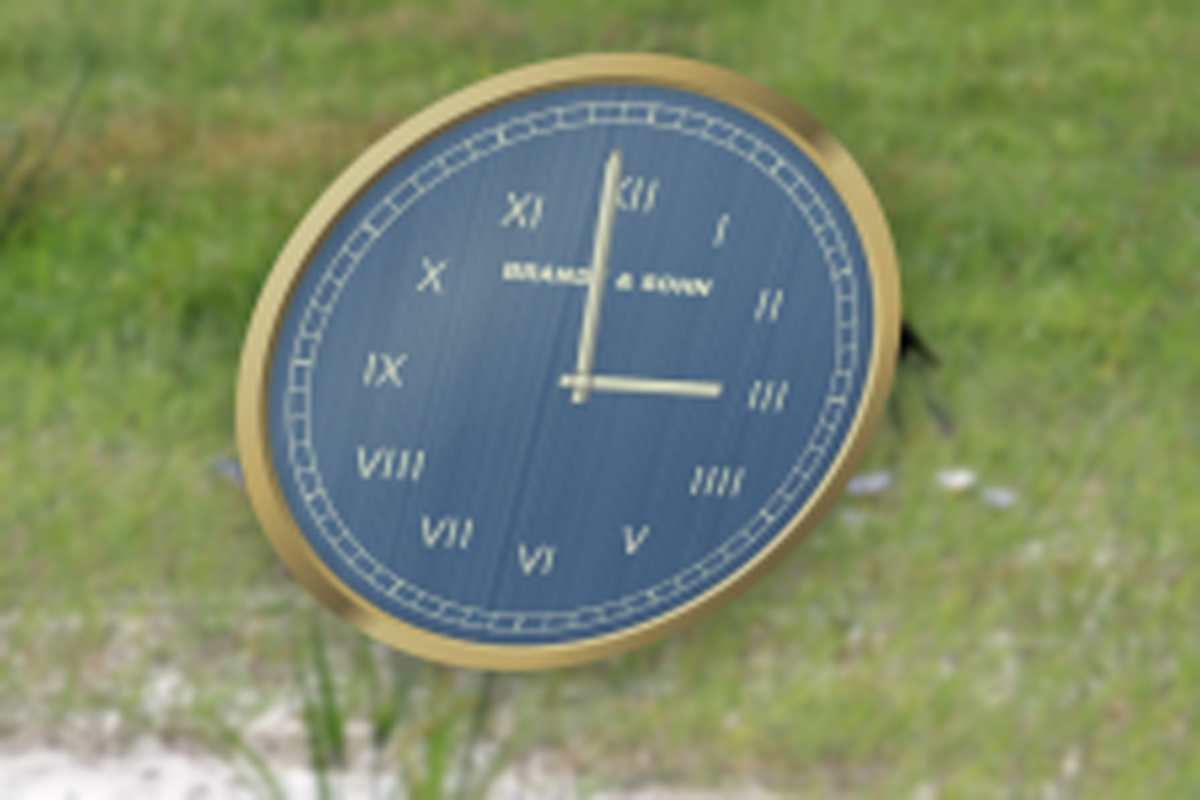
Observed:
2.59
